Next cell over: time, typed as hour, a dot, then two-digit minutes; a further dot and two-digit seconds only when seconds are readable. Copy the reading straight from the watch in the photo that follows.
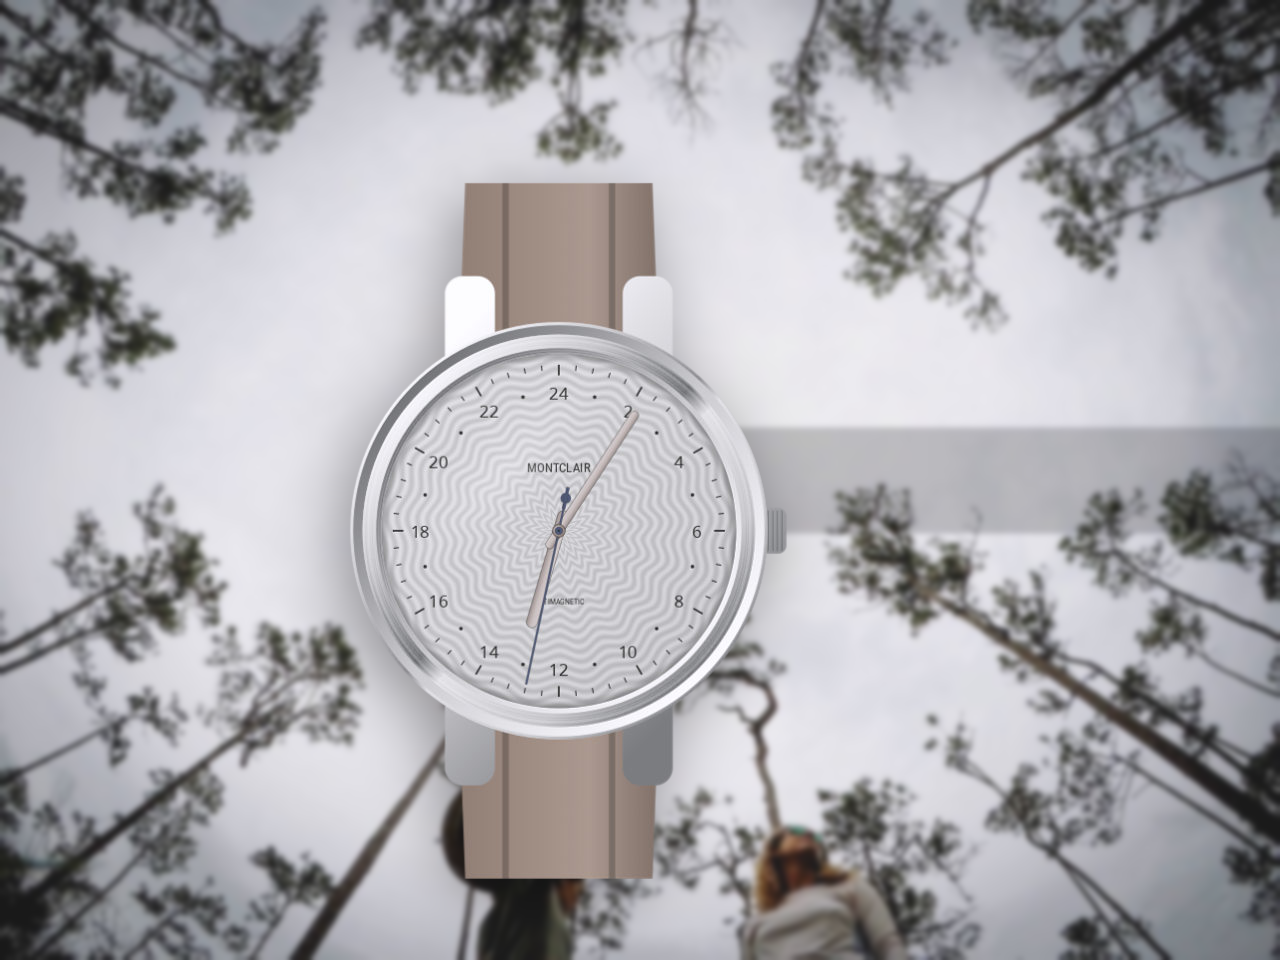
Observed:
13.05.32
